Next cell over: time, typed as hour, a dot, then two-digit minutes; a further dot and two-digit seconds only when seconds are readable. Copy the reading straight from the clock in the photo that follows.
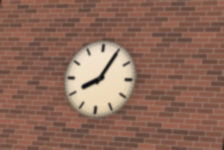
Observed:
8.05
